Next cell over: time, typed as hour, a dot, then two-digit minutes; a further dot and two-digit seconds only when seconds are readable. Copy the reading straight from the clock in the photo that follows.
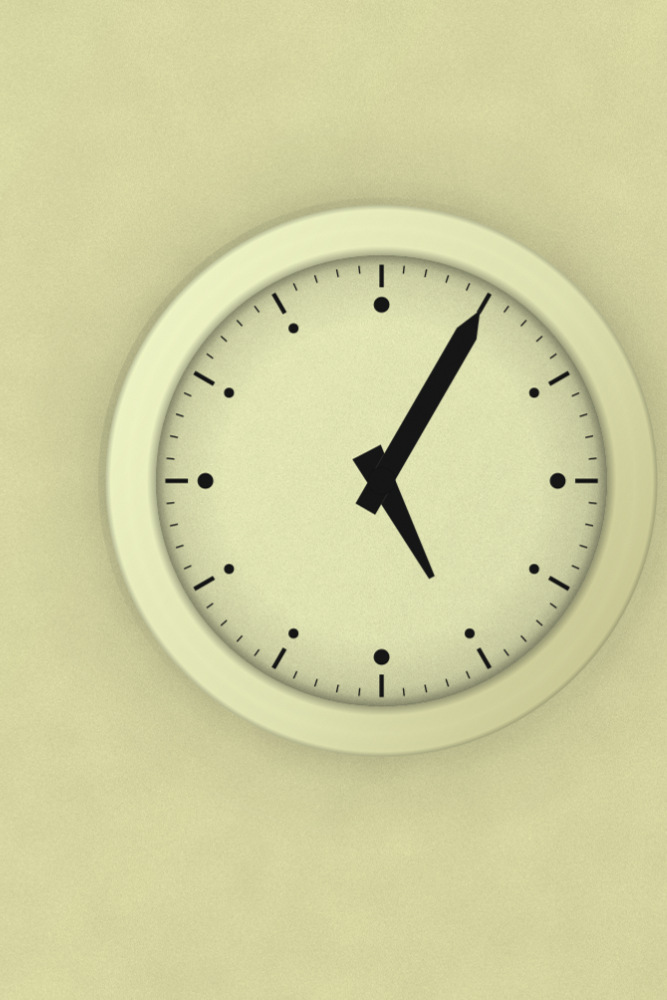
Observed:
5.05
